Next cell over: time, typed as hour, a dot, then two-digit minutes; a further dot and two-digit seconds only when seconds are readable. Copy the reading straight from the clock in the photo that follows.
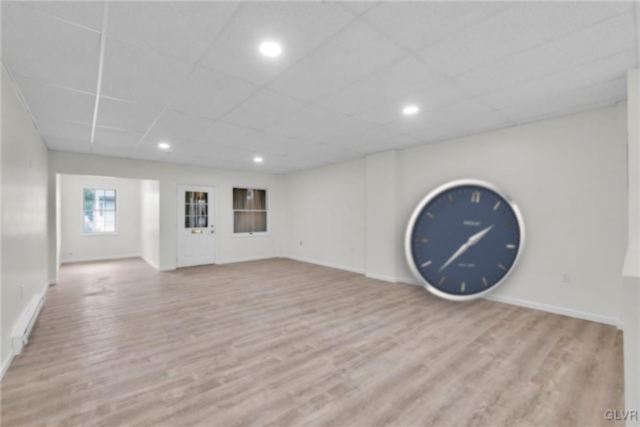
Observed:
1.37
